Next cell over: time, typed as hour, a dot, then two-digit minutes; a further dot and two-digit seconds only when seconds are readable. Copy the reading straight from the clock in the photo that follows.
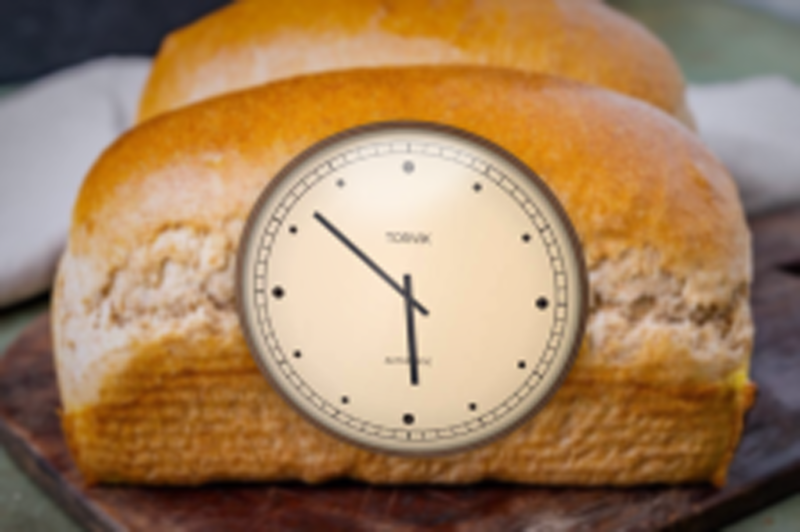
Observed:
5.52
